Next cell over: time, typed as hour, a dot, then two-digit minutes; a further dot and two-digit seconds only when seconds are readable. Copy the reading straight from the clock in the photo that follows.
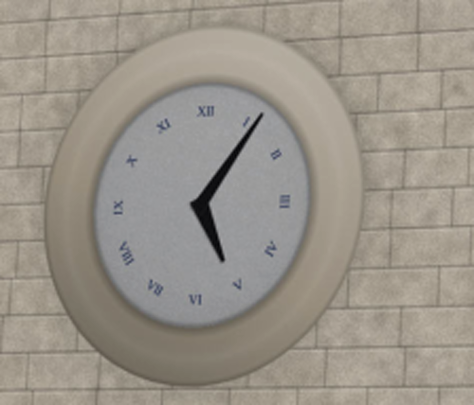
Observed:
5.06
